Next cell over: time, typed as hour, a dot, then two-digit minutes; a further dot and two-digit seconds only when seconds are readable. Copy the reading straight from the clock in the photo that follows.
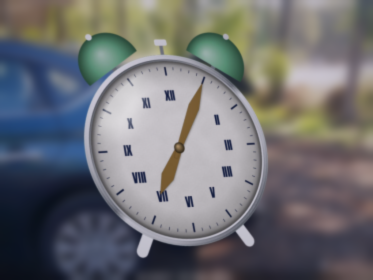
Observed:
7.05
